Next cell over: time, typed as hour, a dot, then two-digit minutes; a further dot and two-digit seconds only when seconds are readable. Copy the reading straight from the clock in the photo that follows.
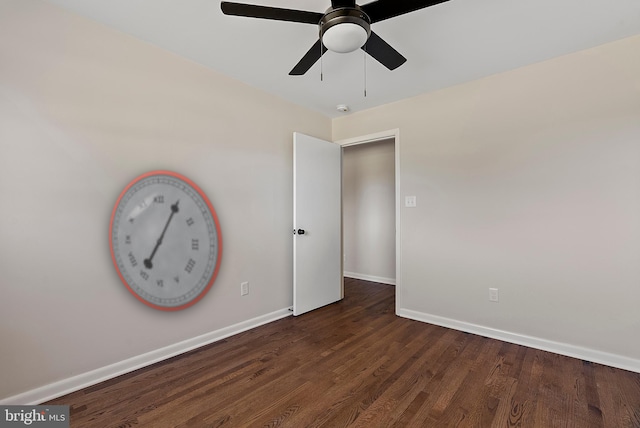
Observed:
7.05
